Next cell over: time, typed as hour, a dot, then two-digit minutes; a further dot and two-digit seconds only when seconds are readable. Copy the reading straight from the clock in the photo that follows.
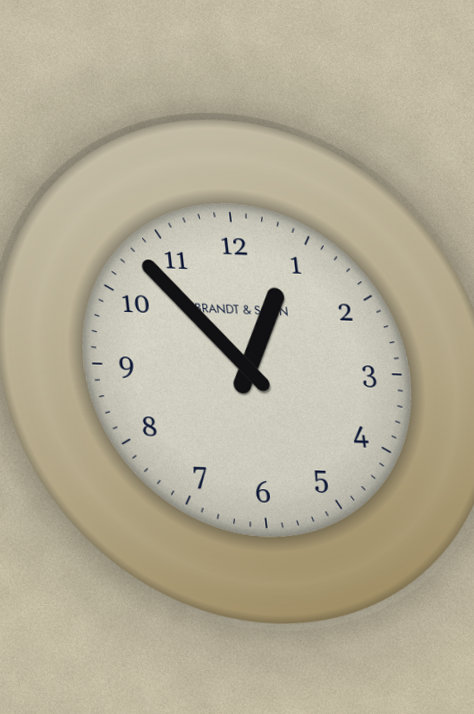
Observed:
12.53
